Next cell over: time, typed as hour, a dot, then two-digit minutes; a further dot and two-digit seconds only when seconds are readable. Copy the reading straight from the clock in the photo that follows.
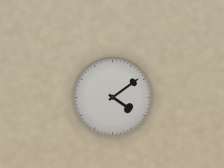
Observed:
4.09
